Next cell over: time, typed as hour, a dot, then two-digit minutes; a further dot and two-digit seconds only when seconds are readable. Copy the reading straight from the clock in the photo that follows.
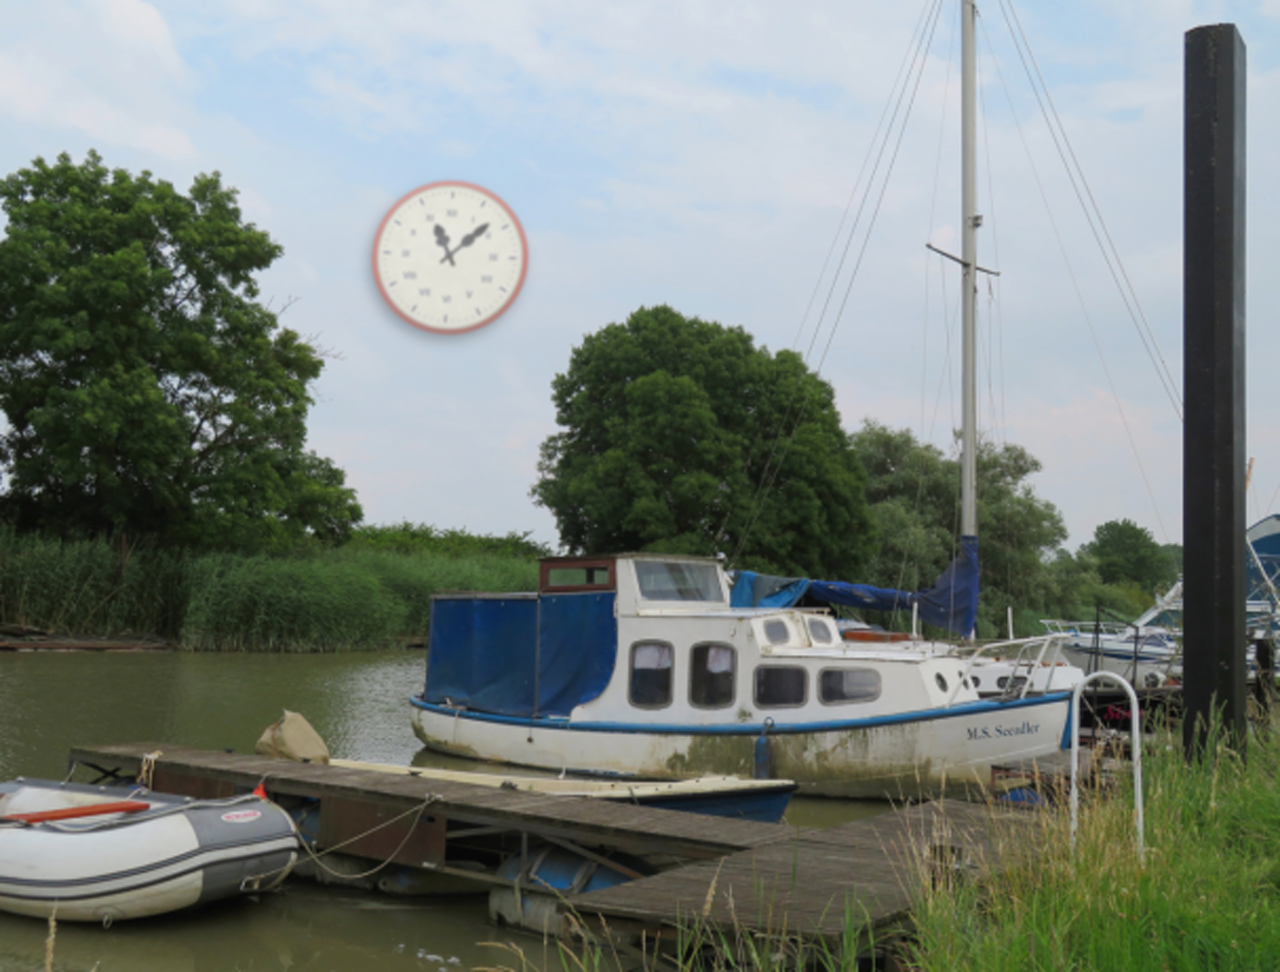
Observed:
11.08
